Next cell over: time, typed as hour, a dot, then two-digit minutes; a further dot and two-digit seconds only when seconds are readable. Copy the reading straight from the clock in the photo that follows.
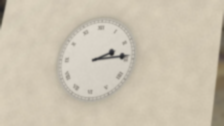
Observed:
2.14
